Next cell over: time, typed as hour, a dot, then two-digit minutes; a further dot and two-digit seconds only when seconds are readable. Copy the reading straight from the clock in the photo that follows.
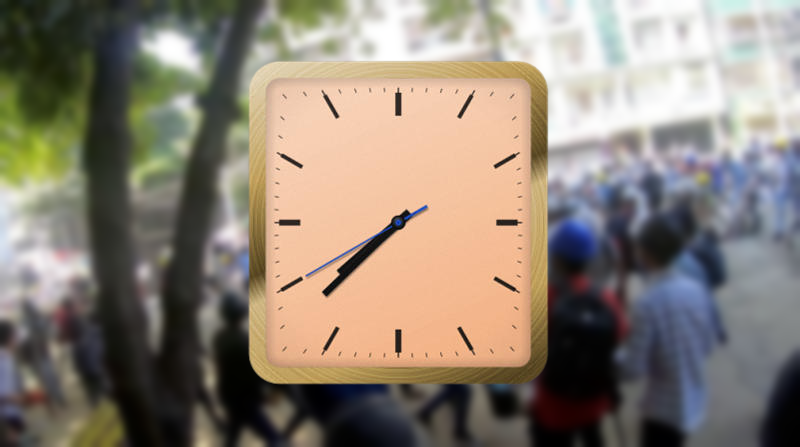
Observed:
7.37.40
